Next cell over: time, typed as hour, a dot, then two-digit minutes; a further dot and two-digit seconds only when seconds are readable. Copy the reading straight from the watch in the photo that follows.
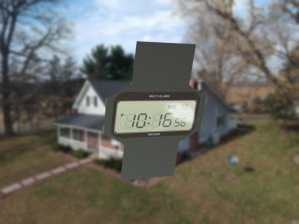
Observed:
10.16.56
